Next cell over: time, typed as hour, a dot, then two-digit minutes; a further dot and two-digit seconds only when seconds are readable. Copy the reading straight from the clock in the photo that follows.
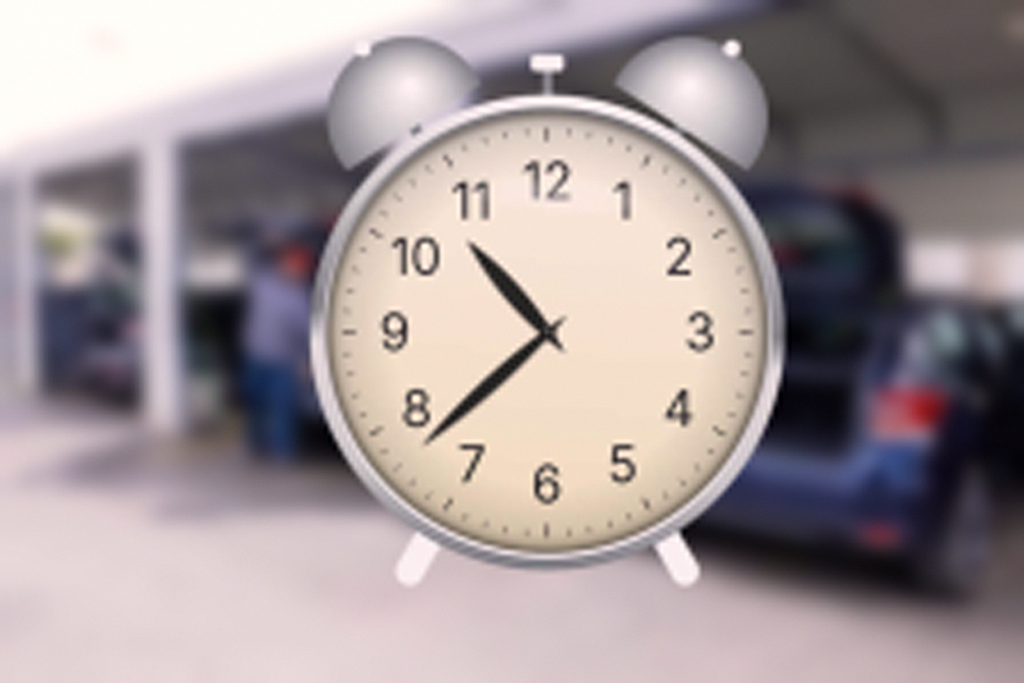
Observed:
10.38
